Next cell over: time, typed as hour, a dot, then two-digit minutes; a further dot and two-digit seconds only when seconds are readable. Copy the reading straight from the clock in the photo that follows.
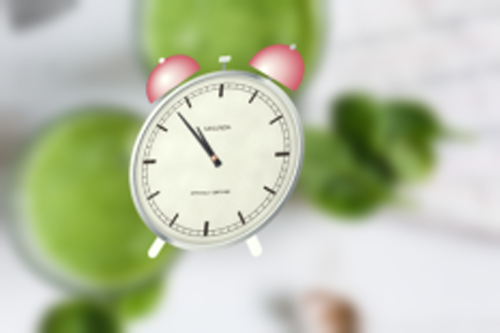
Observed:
10.53
